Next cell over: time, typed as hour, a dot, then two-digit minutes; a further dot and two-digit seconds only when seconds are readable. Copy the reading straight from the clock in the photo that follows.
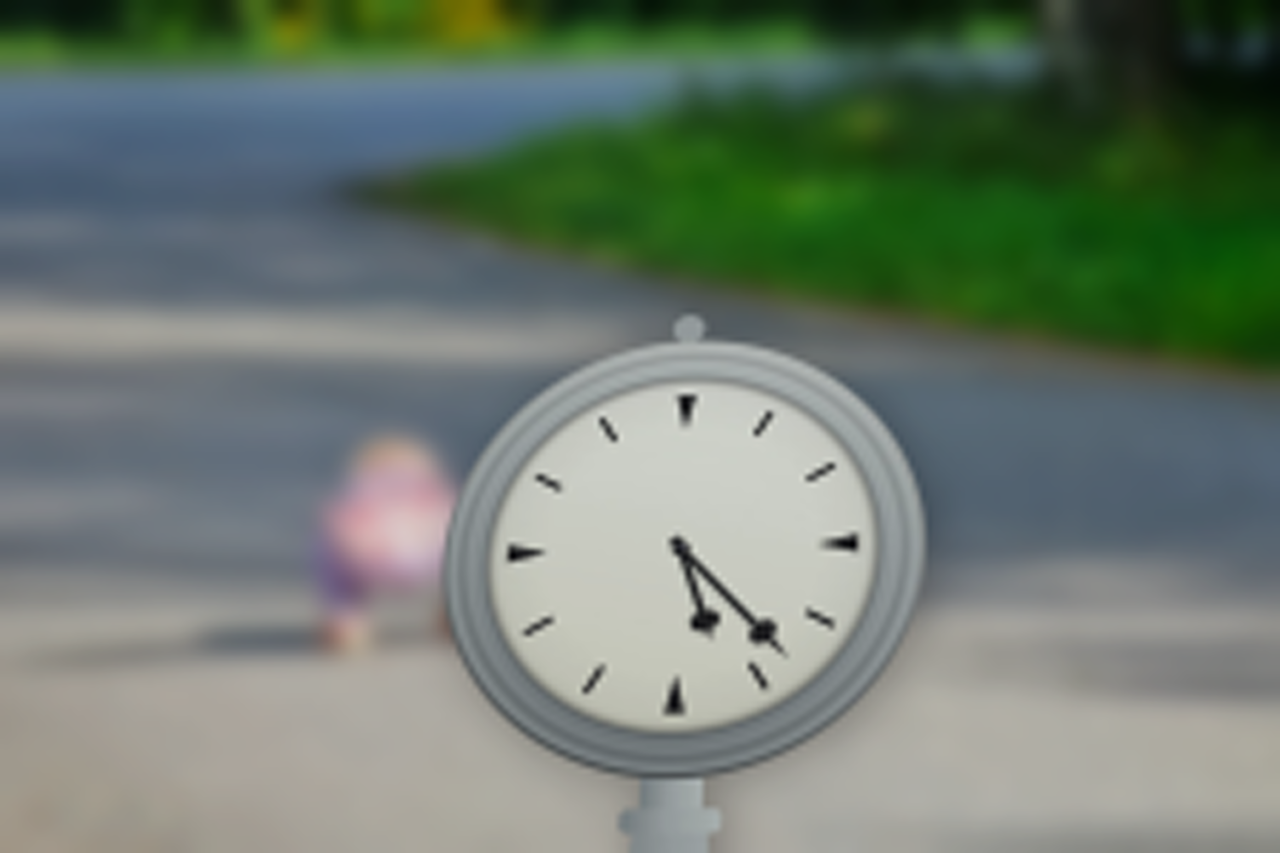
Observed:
5.23
